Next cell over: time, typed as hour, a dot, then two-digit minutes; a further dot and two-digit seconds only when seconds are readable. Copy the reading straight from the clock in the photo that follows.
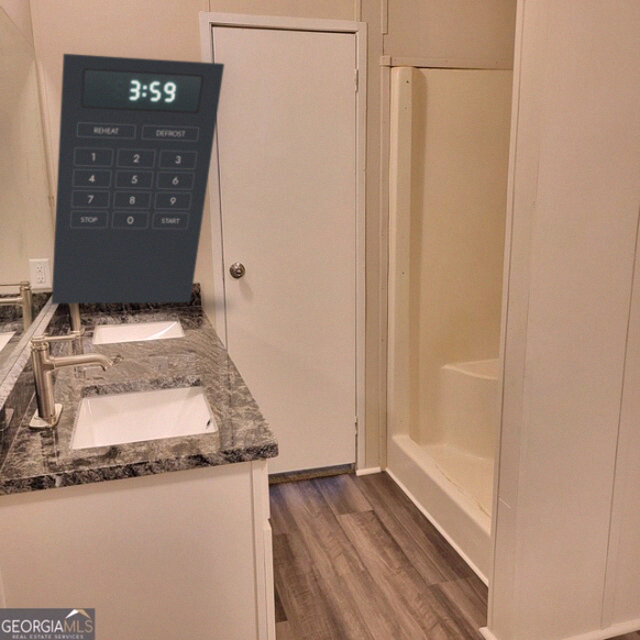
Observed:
3.59
